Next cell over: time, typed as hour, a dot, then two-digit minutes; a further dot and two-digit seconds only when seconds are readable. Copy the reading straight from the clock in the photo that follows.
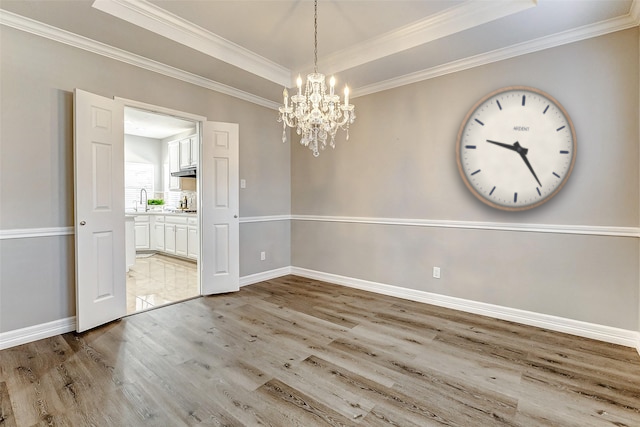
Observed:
9.24
